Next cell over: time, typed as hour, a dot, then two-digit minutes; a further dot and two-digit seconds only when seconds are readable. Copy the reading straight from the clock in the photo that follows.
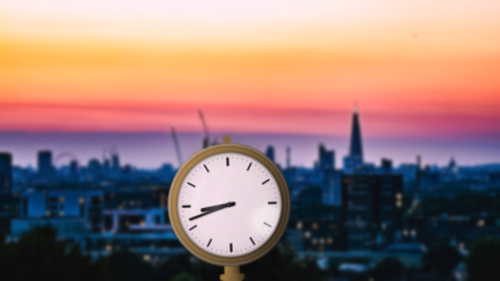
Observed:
8.42
